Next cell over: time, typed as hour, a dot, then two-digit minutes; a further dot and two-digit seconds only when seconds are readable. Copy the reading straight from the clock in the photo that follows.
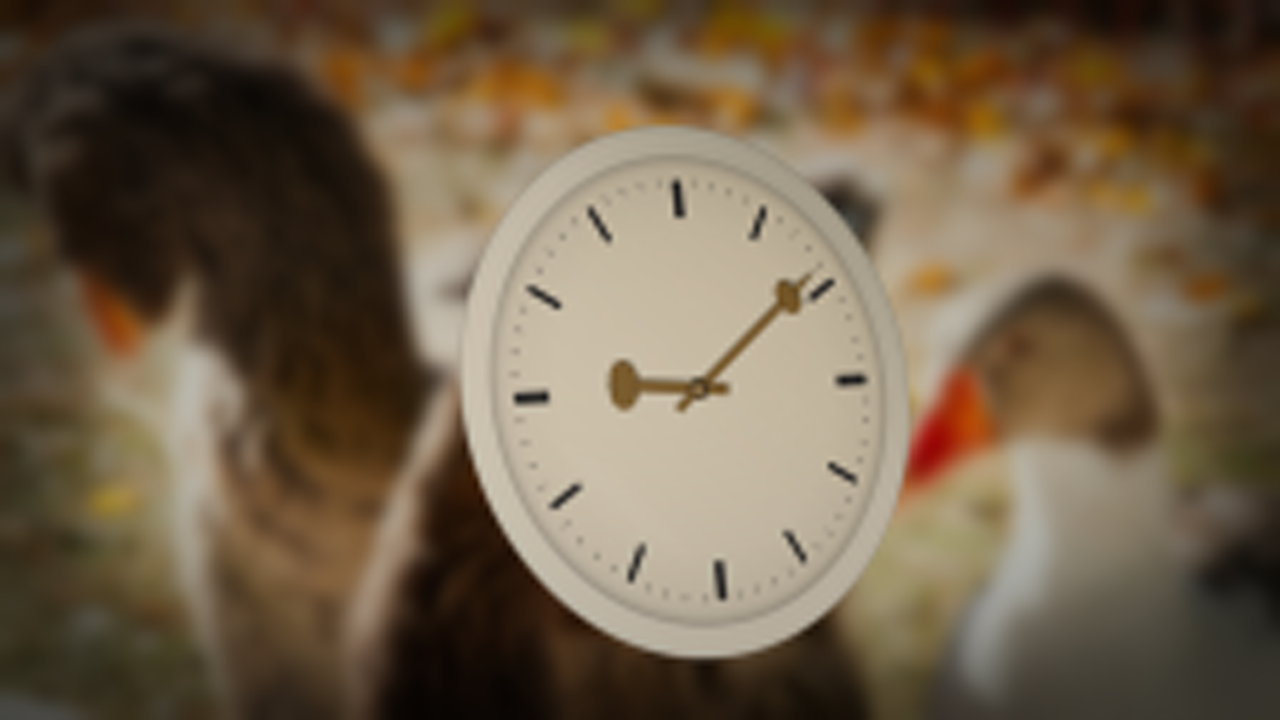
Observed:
9.09
